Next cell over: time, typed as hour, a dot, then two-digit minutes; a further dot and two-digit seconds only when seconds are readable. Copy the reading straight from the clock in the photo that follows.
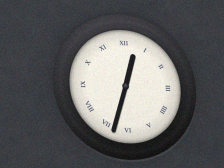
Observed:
12.33
